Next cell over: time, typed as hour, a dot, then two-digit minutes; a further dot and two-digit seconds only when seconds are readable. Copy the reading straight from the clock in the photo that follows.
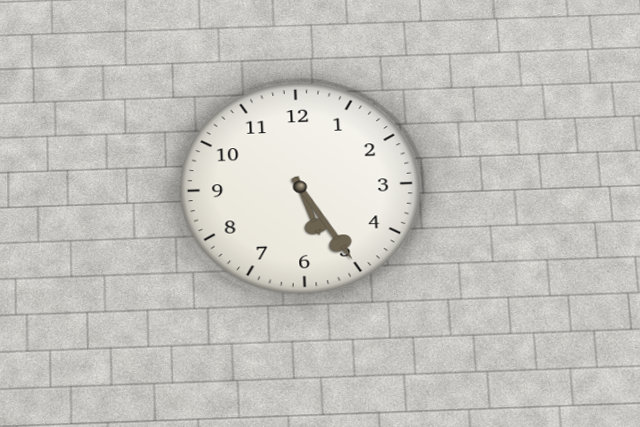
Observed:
5.25
